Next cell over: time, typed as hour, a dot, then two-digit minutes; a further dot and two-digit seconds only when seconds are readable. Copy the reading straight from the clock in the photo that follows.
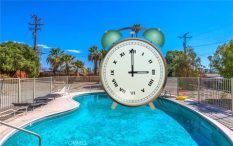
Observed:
3.00
